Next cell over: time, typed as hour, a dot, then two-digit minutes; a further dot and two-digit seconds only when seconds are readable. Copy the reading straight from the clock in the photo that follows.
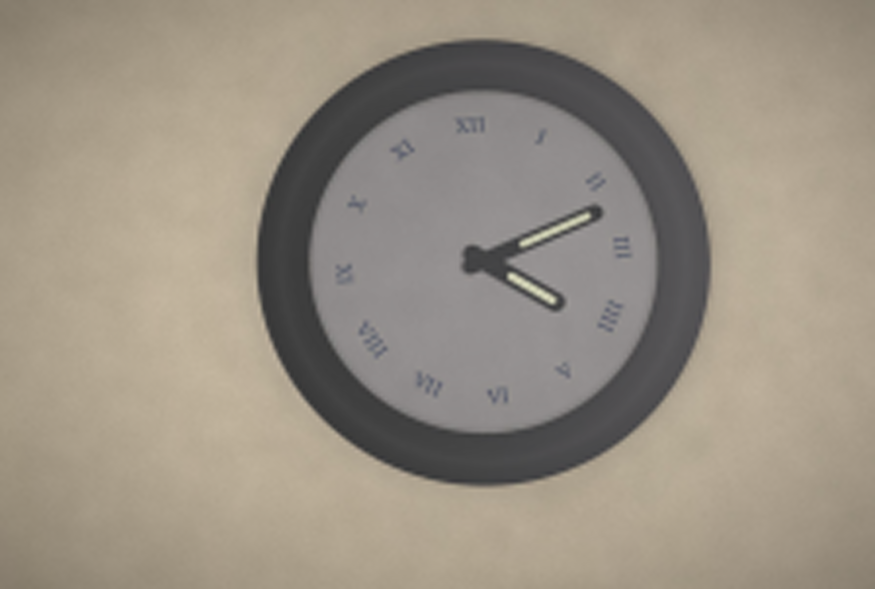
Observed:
4.12
